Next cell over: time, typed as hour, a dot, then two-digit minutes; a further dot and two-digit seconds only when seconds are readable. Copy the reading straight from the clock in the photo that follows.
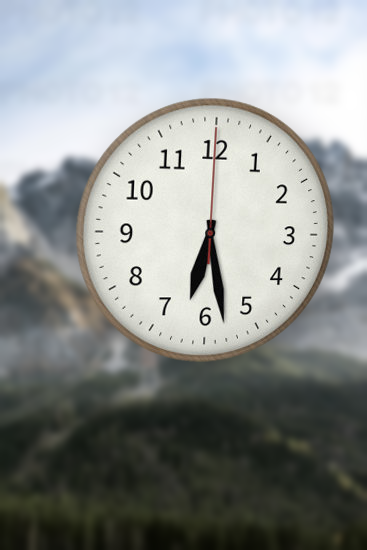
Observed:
6.28.00
